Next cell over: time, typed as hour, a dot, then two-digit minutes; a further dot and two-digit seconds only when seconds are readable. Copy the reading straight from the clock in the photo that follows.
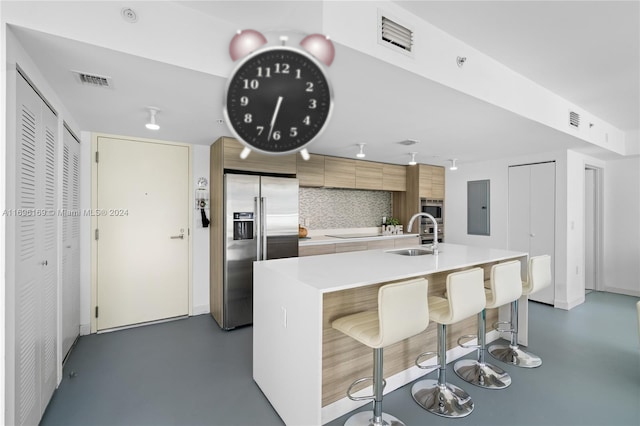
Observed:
6.32
